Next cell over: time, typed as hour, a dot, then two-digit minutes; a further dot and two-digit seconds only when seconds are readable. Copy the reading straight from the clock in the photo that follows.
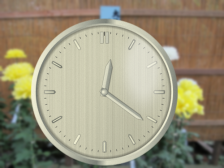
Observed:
12.21
